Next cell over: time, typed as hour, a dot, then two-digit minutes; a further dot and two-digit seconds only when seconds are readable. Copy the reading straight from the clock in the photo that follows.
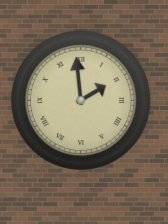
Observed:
1.59
